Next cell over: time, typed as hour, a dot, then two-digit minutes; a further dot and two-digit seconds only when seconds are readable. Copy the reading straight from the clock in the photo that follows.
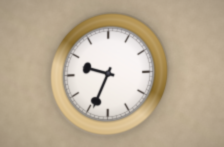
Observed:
9.34
